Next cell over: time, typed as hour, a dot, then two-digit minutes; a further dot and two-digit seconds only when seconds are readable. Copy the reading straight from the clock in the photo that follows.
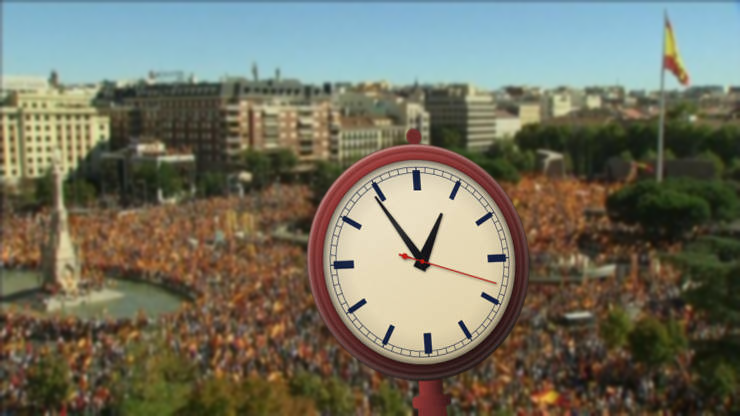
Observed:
12.54.18
